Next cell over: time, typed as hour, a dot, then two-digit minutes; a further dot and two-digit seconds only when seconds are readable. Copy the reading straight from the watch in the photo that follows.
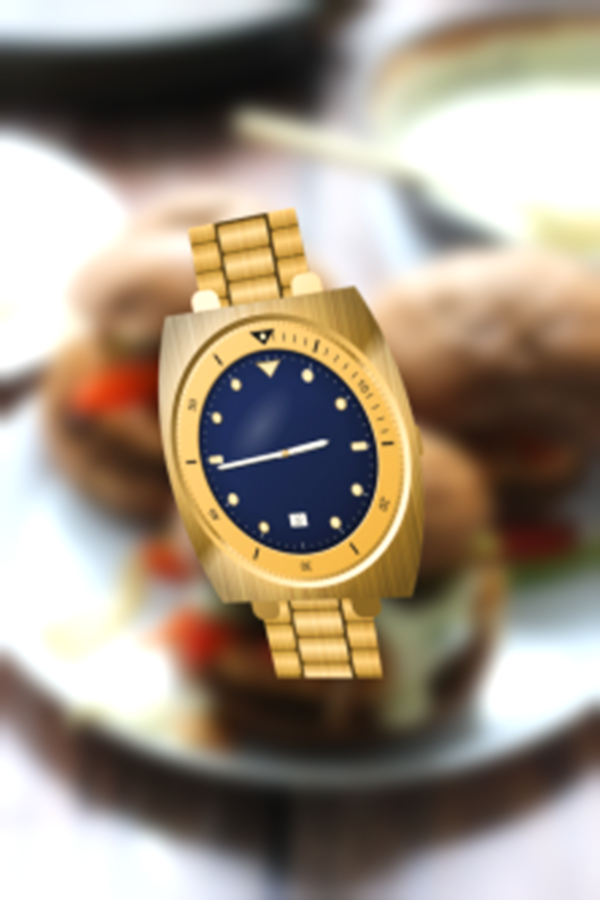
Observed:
2.44
